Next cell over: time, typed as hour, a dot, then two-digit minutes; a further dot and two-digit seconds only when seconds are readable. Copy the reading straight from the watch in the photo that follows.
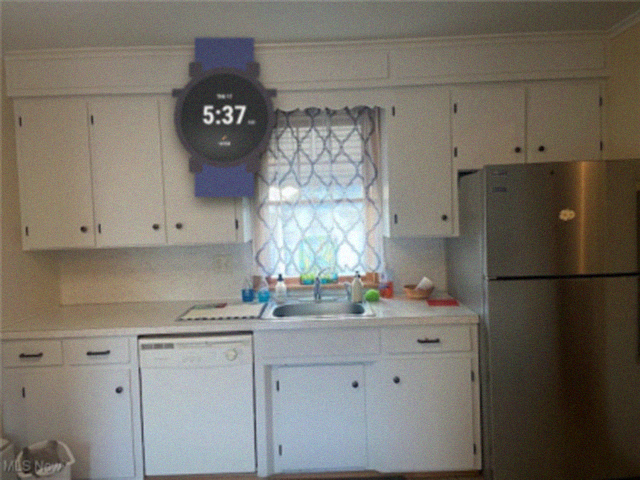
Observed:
5.37
